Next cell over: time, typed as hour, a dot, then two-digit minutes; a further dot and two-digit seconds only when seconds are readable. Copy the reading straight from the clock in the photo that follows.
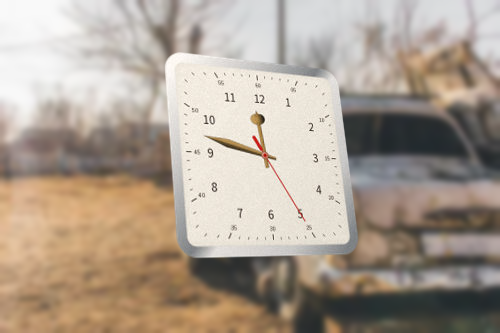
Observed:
11.47.25
